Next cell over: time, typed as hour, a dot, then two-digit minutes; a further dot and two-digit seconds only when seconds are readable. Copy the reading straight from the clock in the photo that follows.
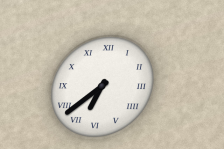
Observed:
6.38
